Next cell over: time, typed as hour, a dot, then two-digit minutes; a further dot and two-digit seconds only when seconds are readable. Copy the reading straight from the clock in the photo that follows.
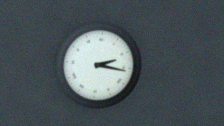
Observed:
2.16
